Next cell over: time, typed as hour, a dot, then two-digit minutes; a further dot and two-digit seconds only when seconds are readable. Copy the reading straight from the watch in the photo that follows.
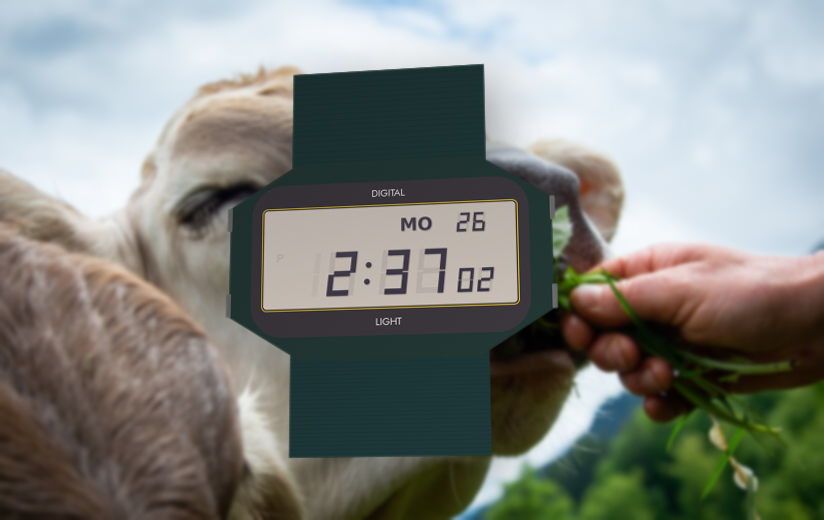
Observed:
2.37.02
